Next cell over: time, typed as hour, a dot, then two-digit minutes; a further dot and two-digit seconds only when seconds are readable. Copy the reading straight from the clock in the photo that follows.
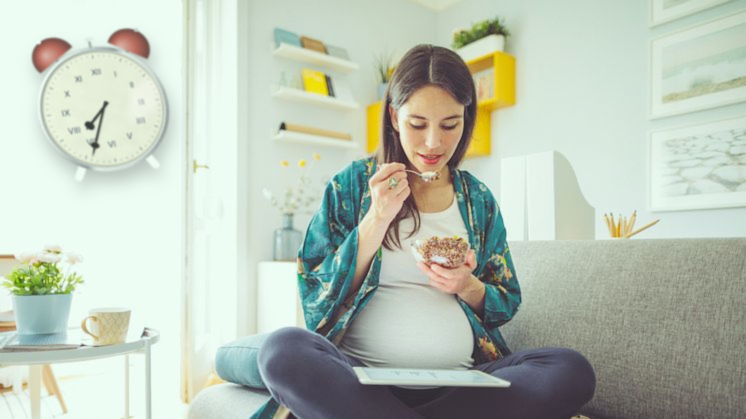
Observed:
7.34
